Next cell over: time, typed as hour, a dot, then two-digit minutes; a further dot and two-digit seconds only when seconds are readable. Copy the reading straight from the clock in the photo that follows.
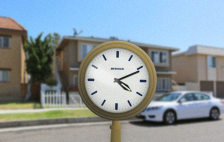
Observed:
4.11
